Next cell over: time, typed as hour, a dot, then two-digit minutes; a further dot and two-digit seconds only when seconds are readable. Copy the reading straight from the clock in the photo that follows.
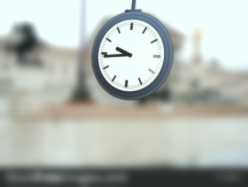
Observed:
9.44
